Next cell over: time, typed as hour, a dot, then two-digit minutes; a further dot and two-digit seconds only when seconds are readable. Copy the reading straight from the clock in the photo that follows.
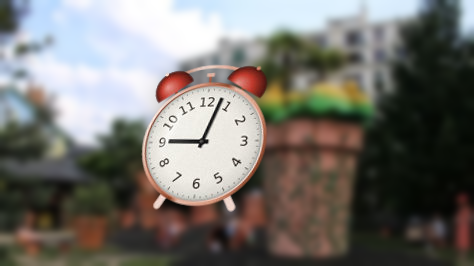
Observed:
9.03
